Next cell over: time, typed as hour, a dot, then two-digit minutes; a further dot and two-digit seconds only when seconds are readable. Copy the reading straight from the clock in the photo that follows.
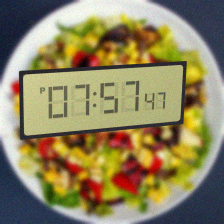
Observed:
7.57.47
